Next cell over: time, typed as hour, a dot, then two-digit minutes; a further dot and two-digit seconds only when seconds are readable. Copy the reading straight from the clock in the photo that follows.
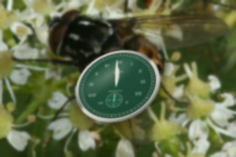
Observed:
11.59
